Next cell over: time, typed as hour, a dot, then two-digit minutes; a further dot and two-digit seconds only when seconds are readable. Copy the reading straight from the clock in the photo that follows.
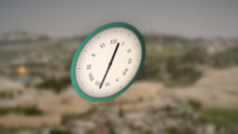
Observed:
12.33
